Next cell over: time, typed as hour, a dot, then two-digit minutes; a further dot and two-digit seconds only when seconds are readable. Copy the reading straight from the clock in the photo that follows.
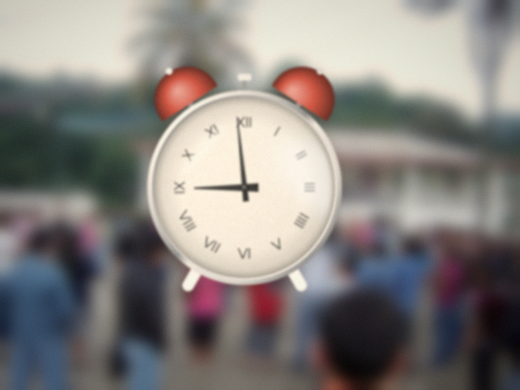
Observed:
8.59
